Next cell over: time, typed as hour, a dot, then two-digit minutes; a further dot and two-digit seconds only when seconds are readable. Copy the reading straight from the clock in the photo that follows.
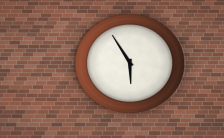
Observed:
5.55
